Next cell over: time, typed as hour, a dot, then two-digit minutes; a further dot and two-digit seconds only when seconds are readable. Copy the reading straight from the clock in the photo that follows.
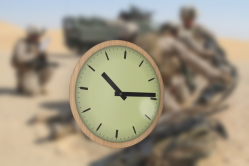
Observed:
10.14
